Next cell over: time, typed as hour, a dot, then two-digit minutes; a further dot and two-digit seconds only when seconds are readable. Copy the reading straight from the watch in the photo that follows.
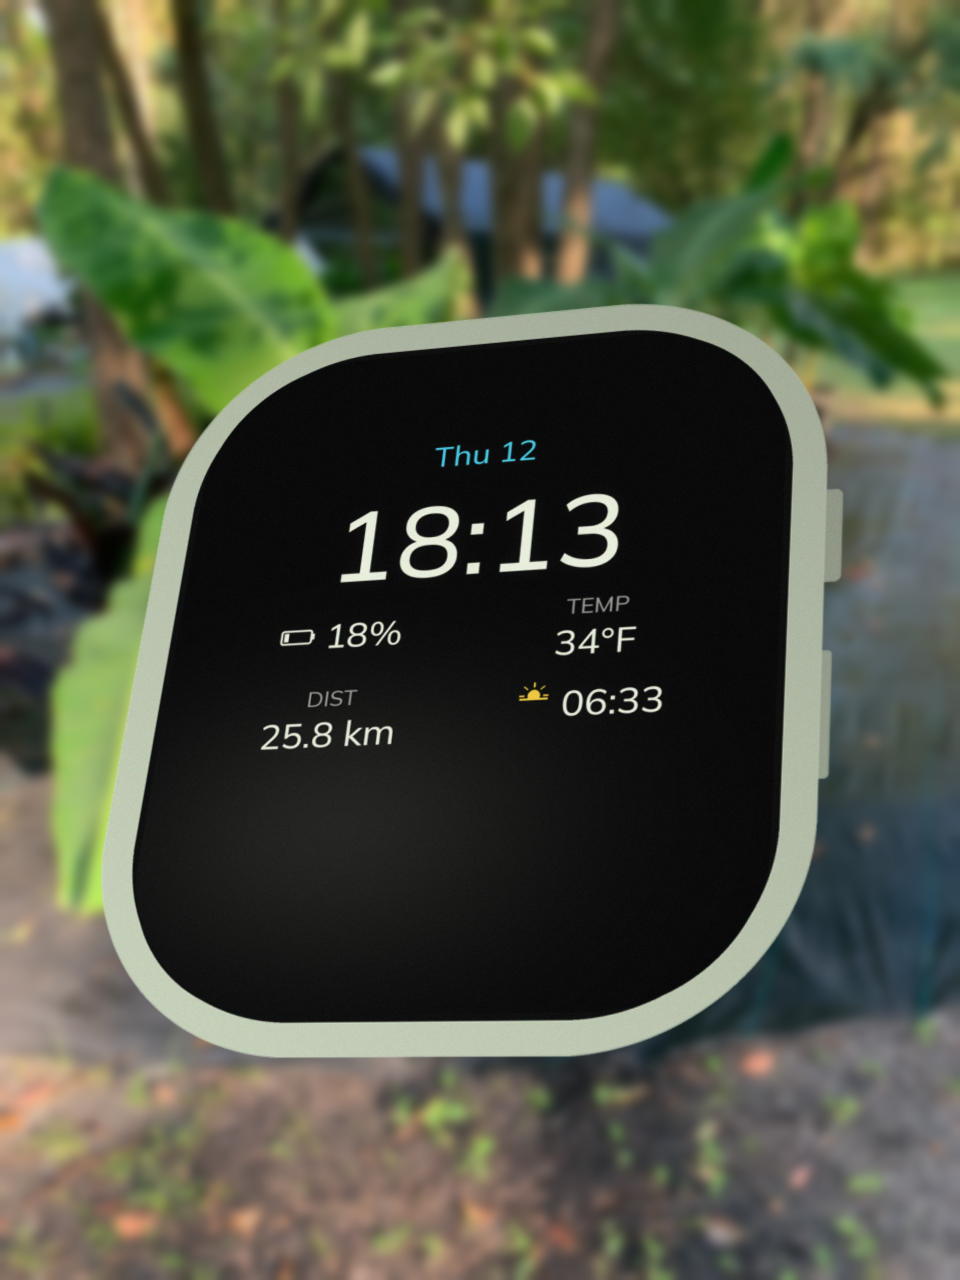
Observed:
18.13
